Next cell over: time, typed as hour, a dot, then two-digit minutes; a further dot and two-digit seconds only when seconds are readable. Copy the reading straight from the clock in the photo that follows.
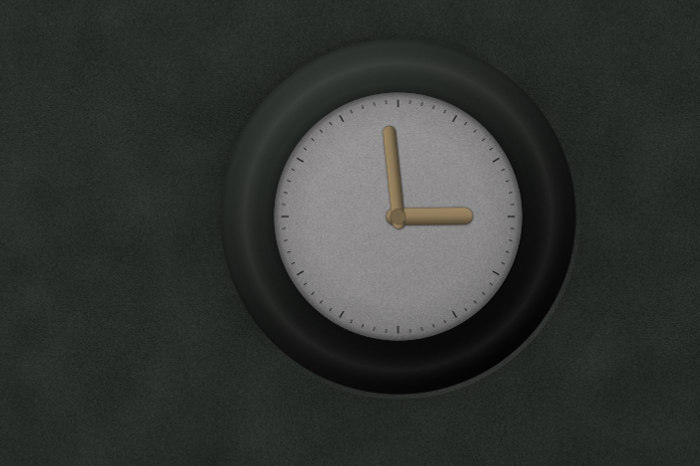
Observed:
2.59
